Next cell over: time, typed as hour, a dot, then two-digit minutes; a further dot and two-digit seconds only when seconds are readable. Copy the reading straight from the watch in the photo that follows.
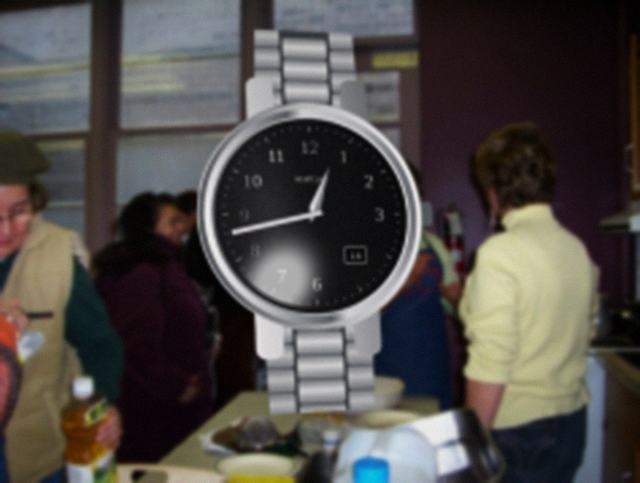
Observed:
12.43
